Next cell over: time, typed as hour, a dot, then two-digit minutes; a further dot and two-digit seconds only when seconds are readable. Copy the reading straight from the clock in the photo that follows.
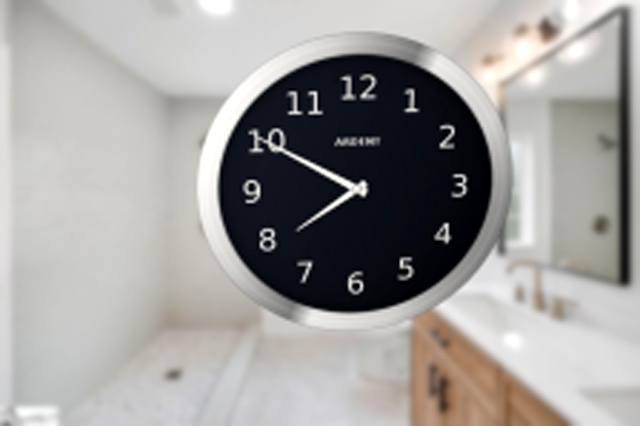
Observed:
7.50
